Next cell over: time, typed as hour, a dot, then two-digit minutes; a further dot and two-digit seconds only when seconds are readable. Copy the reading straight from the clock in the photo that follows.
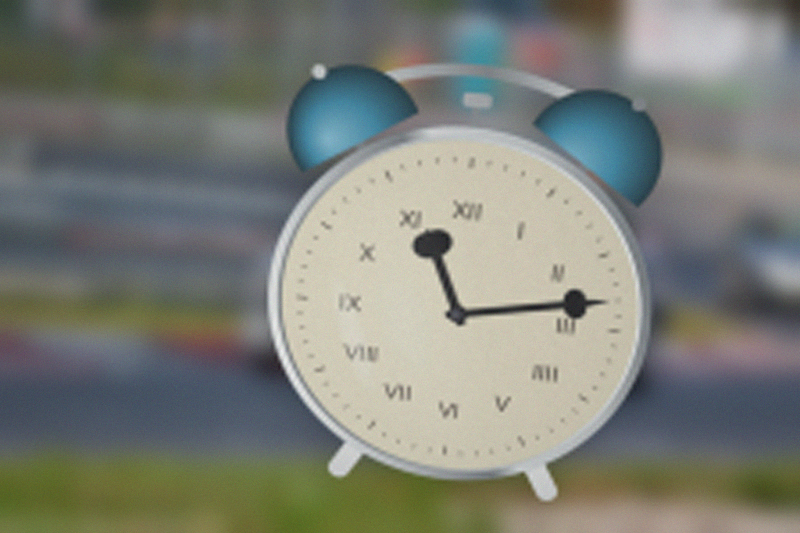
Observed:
11.13
